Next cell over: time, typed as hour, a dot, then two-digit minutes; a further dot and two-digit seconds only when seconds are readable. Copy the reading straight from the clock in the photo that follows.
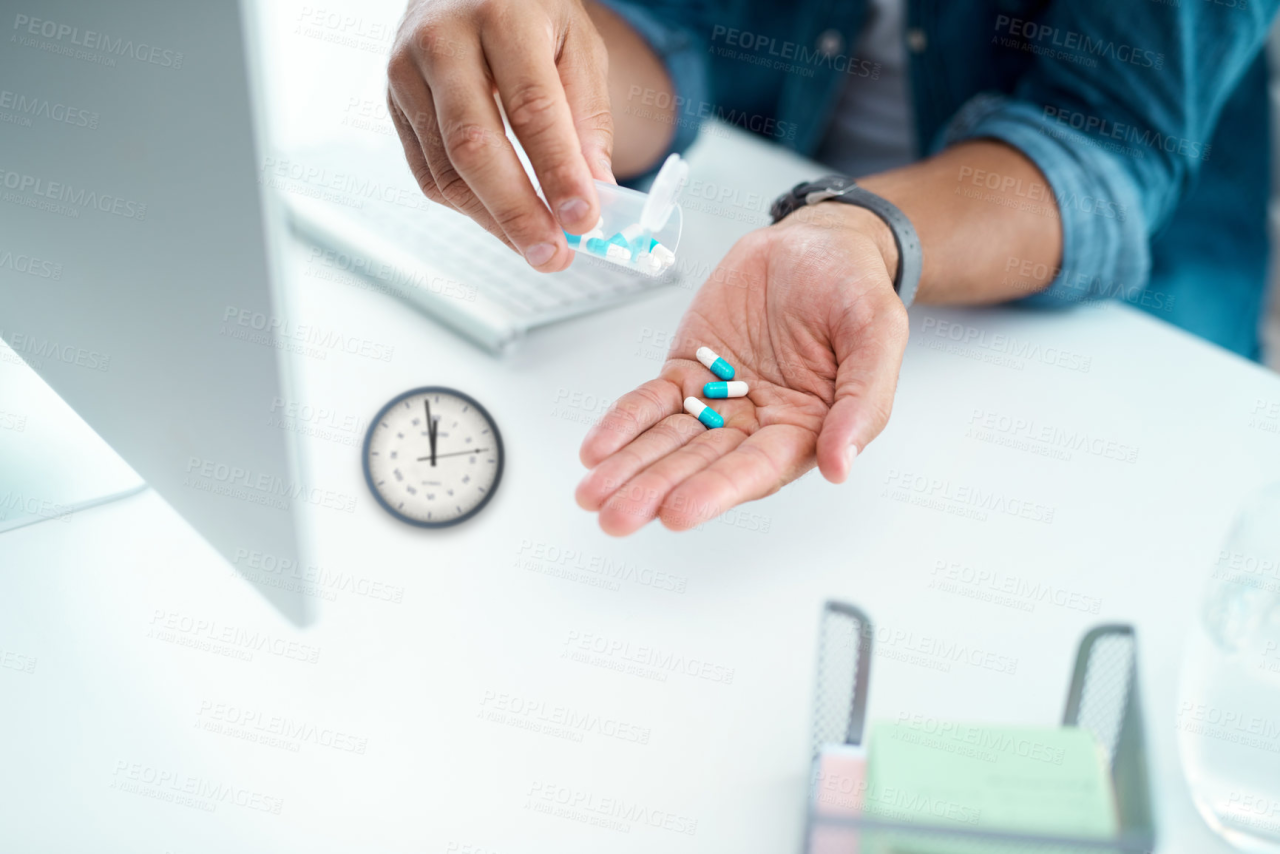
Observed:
11.58.13
